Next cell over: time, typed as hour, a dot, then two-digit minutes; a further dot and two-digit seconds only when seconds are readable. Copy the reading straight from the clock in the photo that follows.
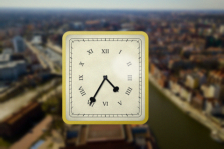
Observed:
4.35
